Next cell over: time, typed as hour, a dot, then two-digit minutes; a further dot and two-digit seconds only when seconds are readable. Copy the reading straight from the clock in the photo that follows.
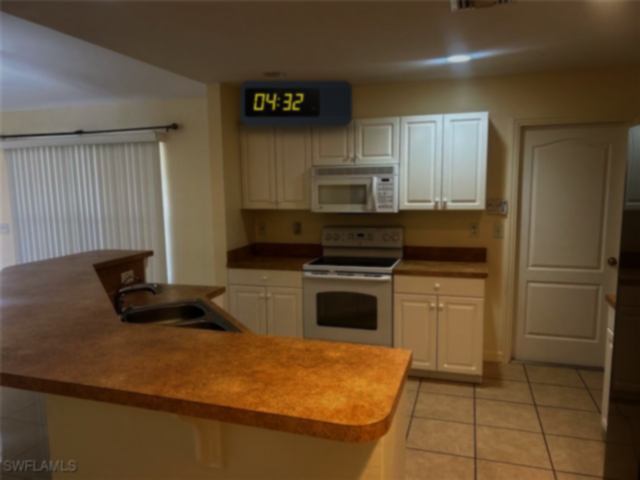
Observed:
4.32
